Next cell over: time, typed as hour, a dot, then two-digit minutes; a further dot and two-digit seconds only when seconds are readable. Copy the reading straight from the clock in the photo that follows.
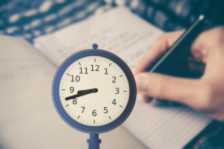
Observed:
8.42
